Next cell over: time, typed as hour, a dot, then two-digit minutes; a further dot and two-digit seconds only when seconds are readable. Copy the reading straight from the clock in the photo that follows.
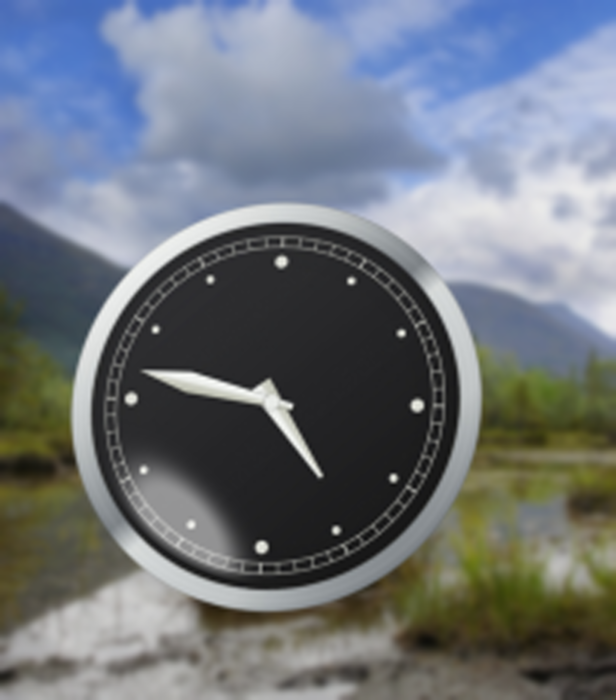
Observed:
4.47
